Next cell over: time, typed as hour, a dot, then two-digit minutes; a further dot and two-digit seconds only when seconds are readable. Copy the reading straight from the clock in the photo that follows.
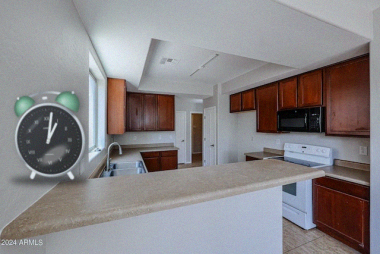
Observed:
1.02
